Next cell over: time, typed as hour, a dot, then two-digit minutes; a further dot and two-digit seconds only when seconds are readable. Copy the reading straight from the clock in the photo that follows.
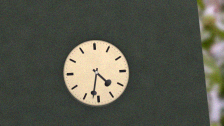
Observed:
4.32
